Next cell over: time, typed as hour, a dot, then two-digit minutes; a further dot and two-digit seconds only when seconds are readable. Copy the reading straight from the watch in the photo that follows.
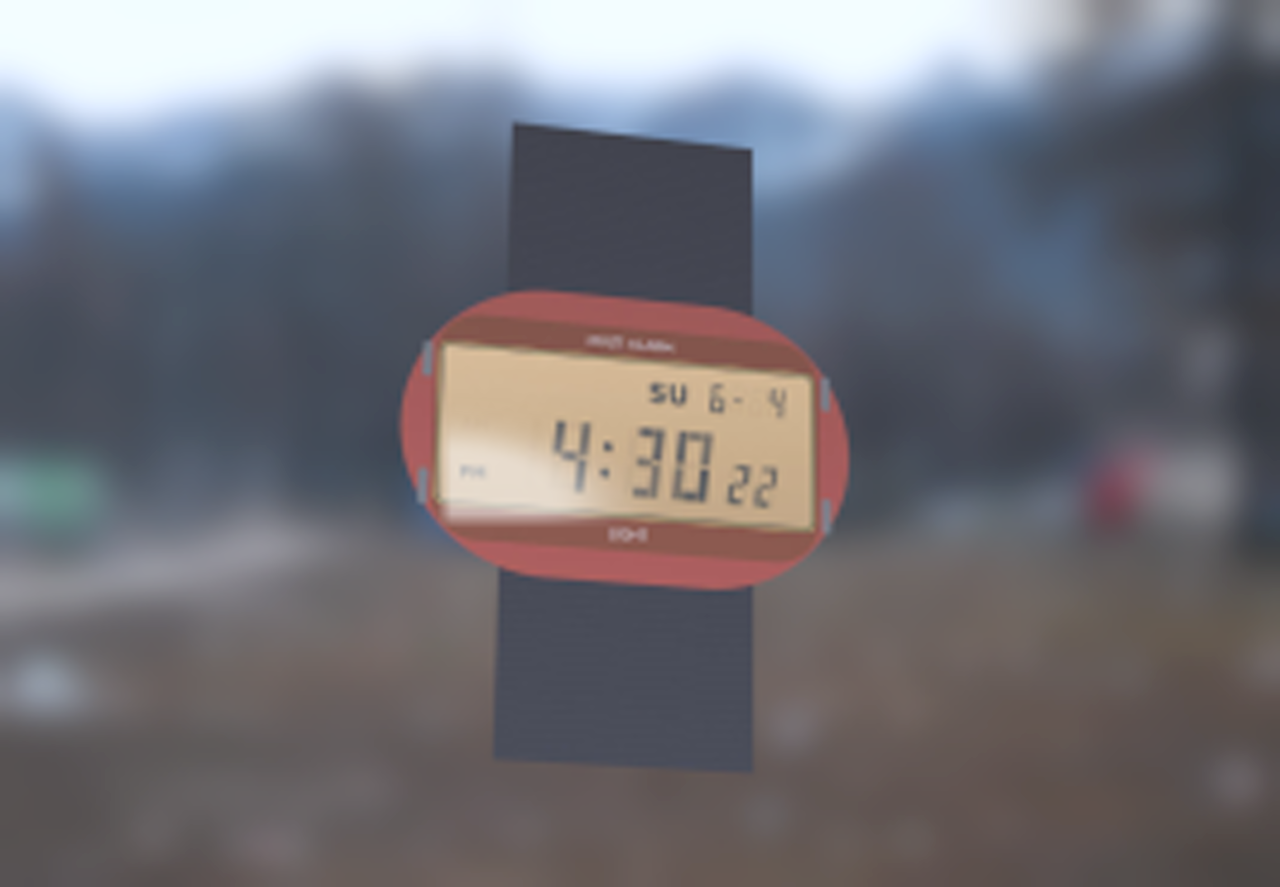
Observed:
4.30.22
